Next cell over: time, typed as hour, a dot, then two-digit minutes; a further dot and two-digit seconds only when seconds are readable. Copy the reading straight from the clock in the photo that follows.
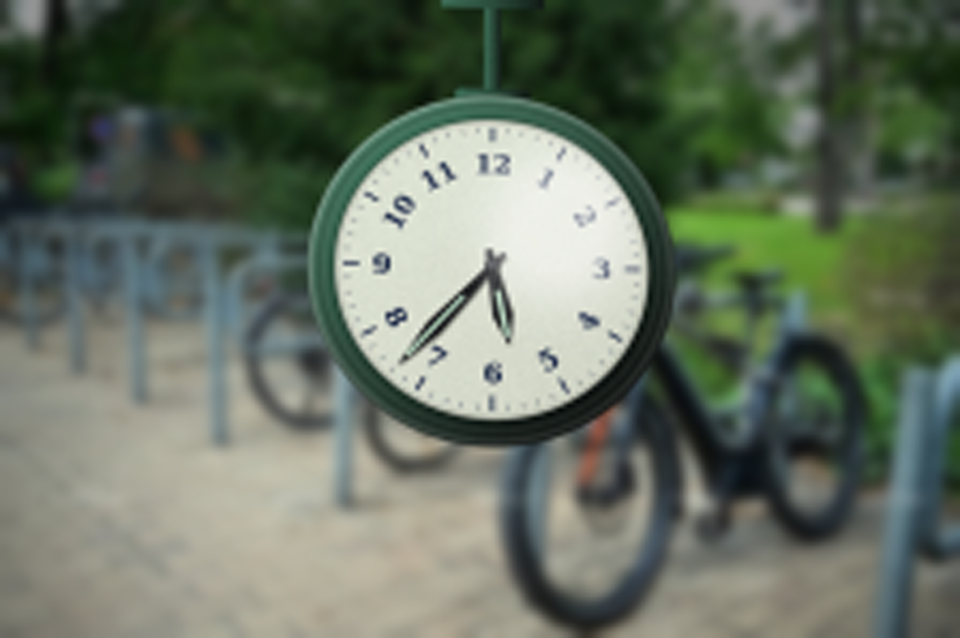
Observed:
5.37
